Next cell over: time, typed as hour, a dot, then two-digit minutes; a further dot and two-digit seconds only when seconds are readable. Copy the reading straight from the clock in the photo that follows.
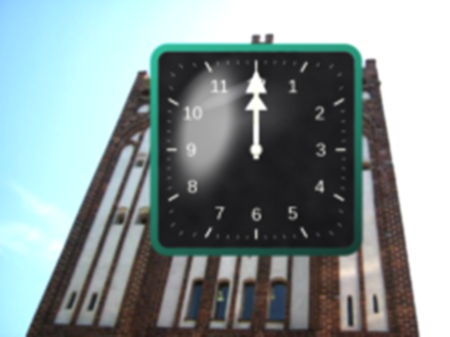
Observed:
12.00
